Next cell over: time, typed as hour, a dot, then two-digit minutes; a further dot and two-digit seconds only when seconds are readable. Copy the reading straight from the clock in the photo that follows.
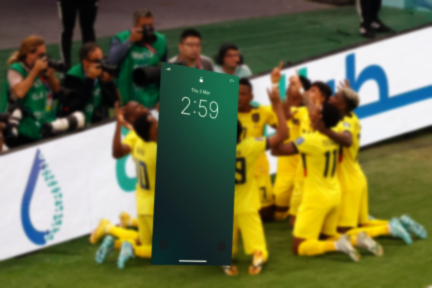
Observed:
2.59
